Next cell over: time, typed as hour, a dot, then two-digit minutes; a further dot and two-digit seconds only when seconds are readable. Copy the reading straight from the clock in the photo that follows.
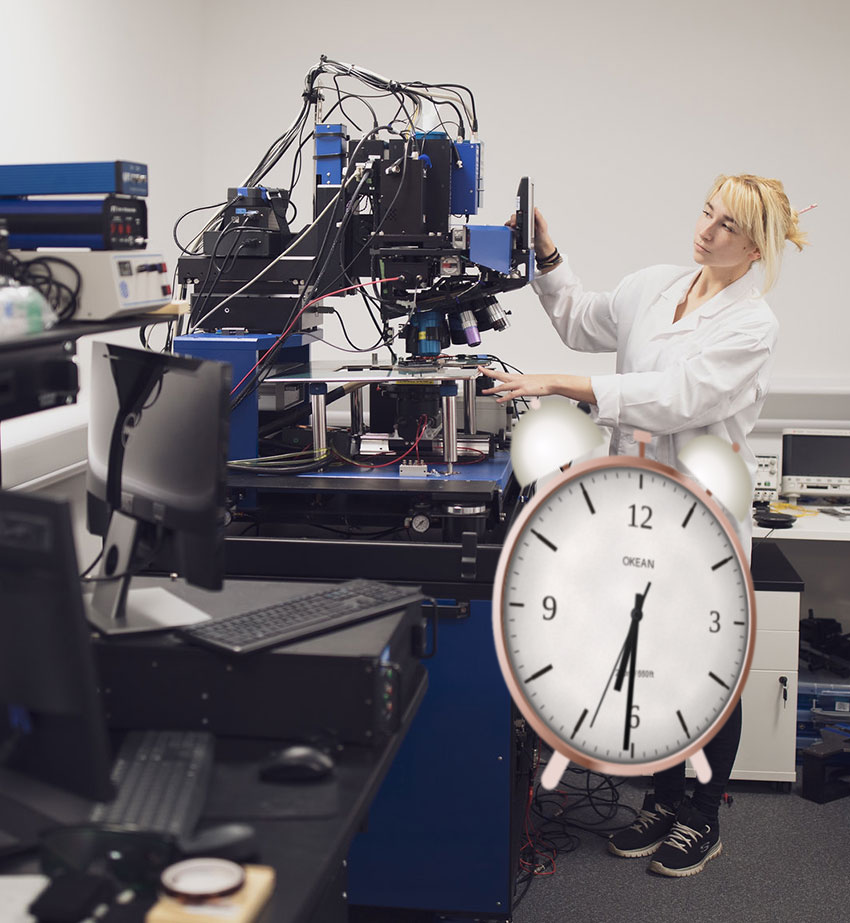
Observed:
6.30.34
